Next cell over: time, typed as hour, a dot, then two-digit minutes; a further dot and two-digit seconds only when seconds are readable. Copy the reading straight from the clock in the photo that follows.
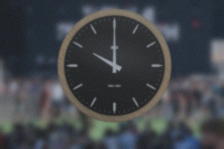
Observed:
10.00
